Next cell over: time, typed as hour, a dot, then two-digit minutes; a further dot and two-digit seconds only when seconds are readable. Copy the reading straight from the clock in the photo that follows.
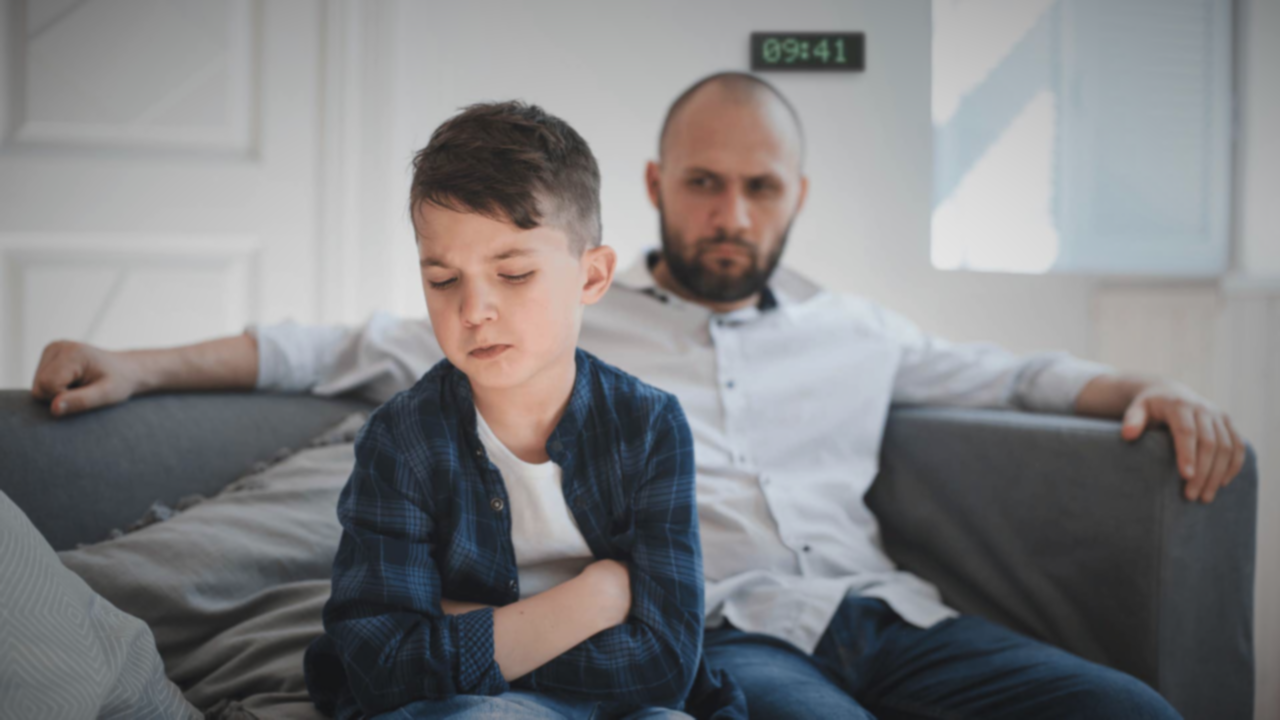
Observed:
9.41
